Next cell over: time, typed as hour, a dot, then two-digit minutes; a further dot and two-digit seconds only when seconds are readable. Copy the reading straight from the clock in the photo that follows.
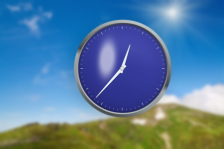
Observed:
12.37
